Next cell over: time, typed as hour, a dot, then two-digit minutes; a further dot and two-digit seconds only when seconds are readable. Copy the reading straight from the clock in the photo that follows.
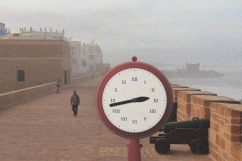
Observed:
2.43
